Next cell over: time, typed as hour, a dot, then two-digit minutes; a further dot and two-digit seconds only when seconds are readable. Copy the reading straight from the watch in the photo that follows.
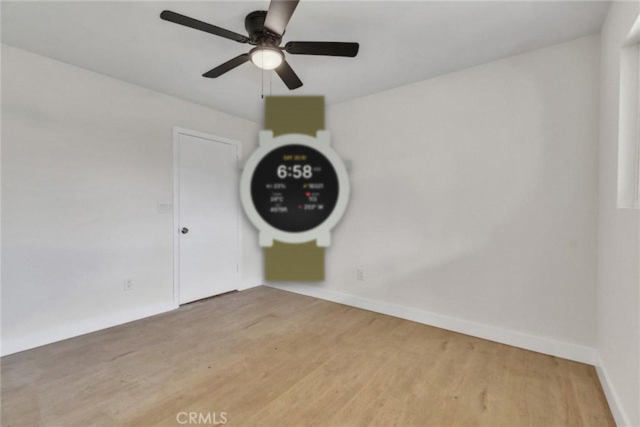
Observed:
6.58
